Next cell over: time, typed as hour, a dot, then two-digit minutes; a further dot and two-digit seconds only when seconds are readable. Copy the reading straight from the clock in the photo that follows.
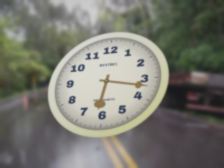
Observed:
6.17
